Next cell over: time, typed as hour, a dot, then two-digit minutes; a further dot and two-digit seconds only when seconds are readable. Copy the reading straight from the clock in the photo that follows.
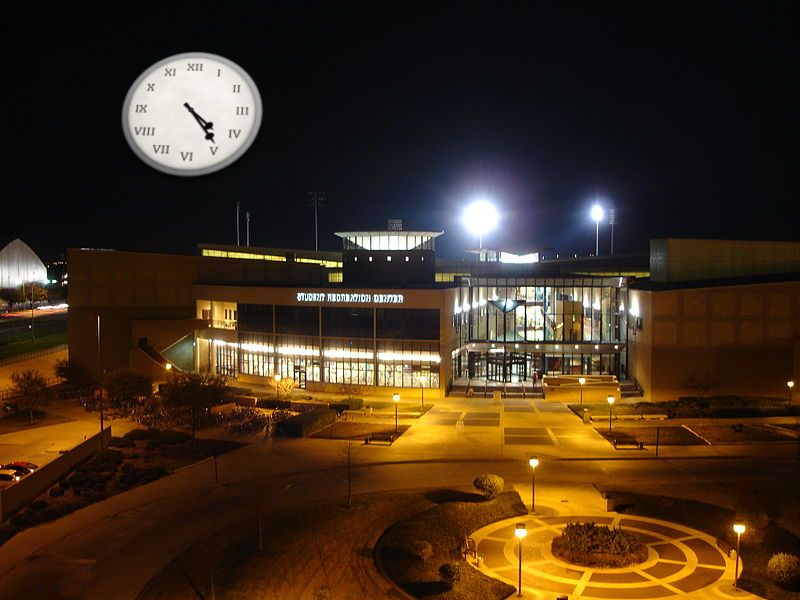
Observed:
4.24
